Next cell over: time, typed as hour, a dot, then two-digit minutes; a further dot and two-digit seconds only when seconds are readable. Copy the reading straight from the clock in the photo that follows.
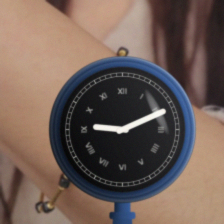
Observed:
9.11
